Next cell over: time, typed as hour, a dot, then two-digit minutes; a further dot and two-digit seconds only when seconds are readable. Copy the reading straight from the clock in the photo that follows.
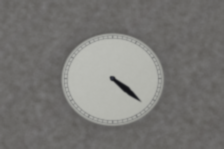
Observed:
4.22
